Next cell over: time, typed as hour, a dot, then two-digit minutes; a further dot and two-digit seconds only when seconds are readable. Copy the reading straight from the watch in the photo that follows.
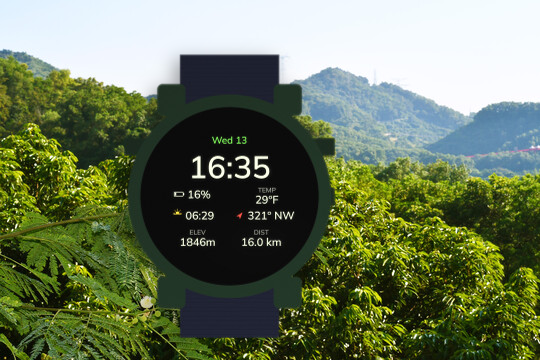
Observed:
16.35
